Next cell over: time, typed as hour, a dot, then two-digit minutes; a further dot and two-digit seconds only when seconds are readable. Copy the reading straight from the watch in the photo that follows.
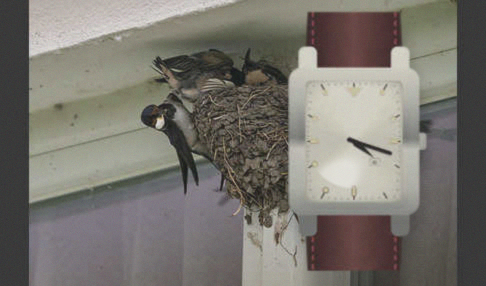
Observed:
4.18
